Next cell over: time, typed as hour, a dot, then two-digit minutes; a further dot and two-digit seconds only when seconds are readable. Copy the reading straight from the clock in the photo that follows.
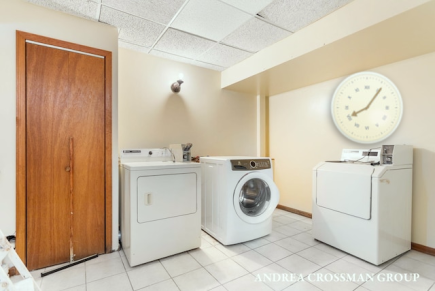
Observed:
8.06
